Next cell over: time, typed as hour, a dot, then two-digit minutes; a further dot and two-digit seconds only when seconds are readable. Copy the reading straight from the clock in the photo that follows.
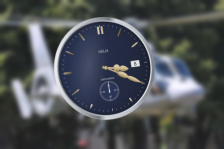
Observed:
3.20
